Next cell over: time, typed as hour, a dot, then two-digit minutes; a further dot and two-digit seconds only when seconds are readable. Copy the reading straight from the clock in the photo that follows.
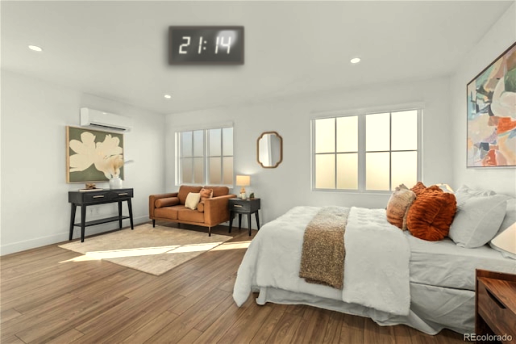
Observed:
21.14
